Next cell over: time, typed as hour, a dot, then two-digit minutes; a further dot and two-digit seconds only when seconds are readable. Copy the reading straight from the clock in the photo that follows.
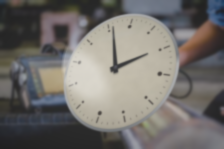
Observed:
1.56
